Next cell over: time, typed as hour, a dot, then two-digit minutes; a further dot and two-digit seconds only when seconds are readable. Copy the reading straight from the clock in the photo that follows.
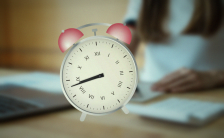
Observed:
8.43
